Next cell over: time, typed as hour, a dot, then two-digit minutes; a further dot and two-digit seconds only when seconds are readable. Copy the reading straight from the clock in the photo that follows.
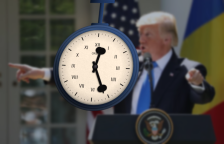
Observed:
12.26
